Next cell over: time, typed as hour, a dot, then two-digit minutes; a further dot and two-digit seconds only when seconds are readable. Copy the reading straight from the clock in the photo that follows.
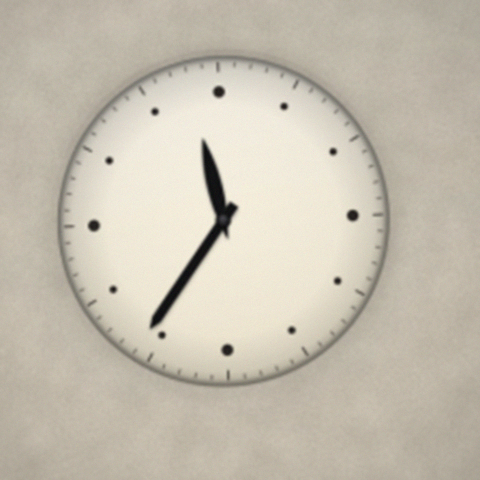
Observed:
11.36
